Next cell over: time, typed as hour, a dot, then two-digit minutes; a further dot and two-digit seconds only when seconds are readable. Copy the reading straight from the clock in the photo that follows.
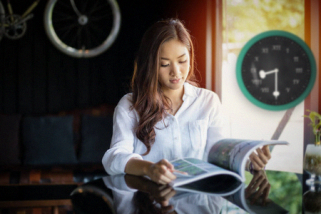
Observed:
8.30
